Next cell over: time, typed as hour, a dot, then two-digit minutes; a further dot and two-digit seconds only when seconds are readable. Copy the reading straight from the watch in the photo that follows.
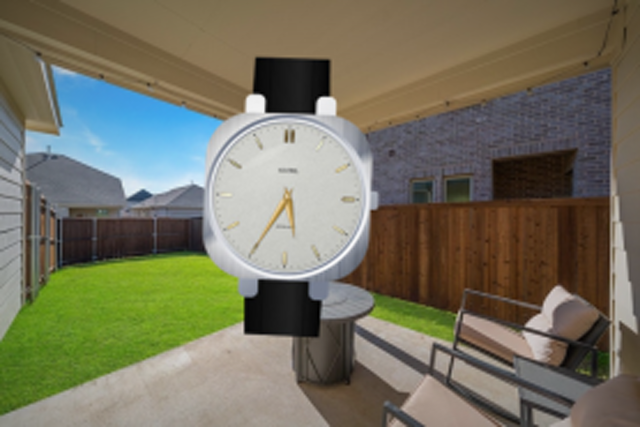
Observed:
5.35
